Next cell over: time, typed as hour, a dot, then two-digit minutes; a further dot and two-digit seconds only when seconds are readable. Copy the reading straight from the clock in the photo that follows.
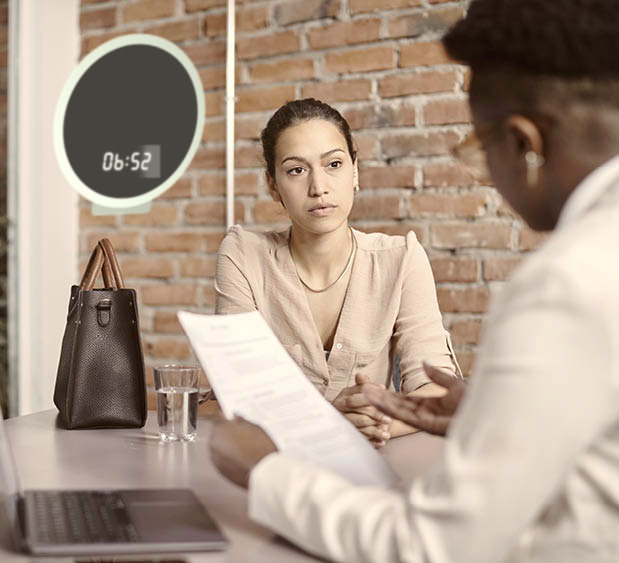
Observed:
6.52
